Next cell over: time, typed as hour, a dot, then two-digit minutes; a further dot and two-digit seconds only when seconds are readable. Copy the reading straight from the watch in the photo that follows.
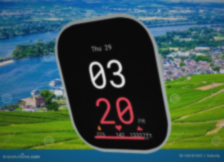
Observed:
3.20
